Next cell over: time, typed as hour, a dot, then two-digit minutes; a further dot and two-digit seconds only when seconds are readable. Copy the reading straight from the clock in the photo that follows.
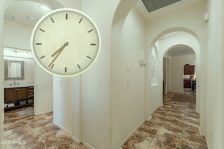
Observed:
7.36
